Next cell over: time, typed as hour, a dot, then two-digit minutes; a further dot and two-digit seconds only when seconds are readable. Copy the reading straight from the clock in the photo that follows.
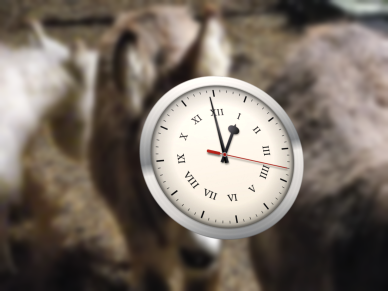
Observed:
12.59.18
